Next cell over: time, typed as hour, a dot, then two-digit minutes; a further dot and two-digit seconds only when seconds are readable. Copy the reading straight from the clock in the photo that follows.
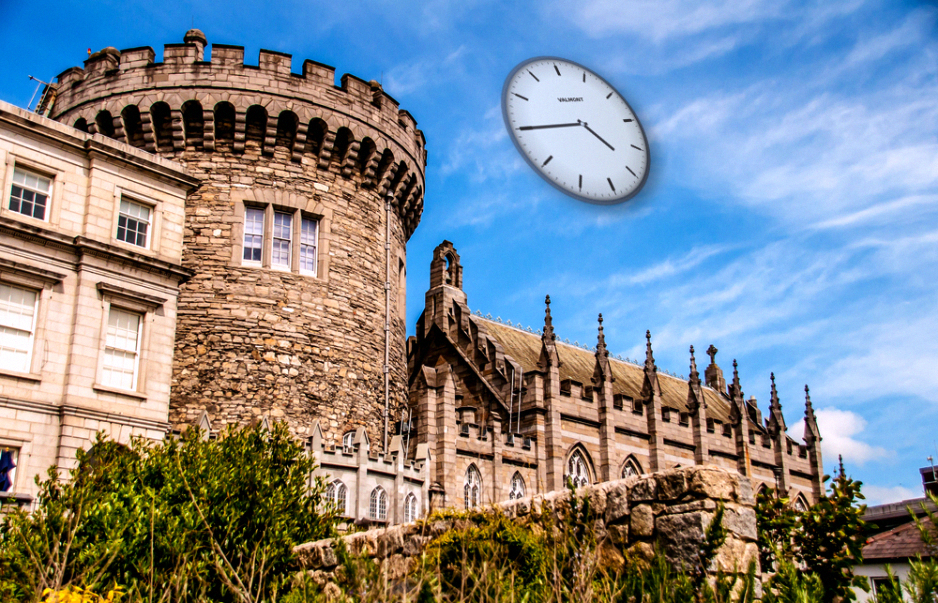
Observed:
4.45
